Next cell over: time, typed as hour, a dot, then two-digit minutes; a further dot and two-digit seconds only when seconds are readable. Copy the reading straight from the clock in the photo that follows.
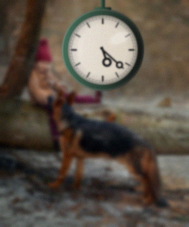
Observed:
5.22
